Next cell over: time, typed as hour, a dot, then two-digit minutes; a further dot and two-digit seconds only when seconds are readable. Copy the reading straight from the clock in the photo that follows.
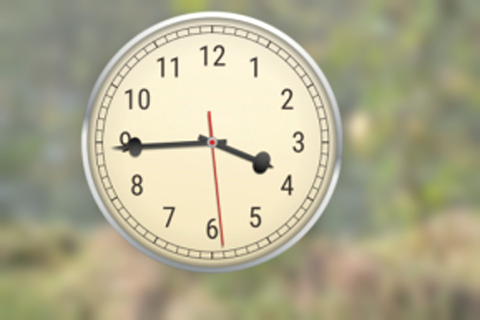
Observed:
3.44.29
